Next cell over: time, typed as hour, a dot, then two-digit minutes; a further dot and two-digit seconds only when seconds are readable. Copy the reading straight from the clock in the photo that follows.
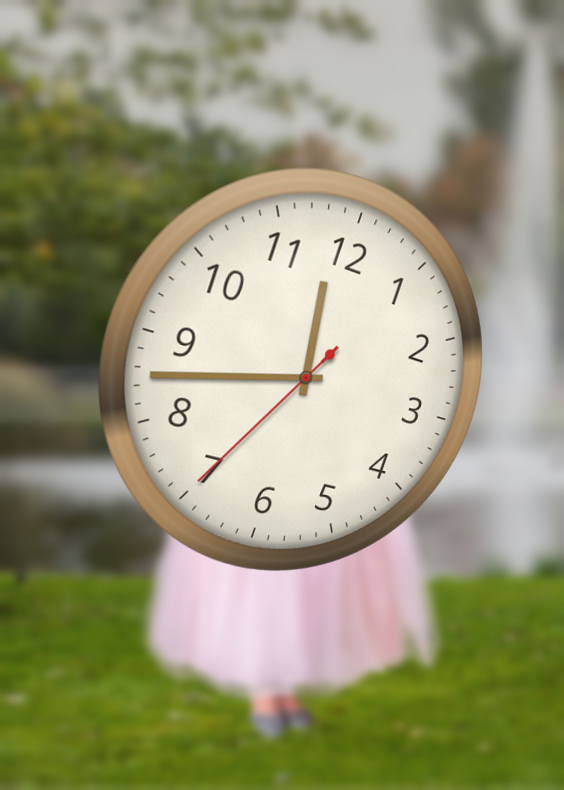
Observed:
11.42.35
